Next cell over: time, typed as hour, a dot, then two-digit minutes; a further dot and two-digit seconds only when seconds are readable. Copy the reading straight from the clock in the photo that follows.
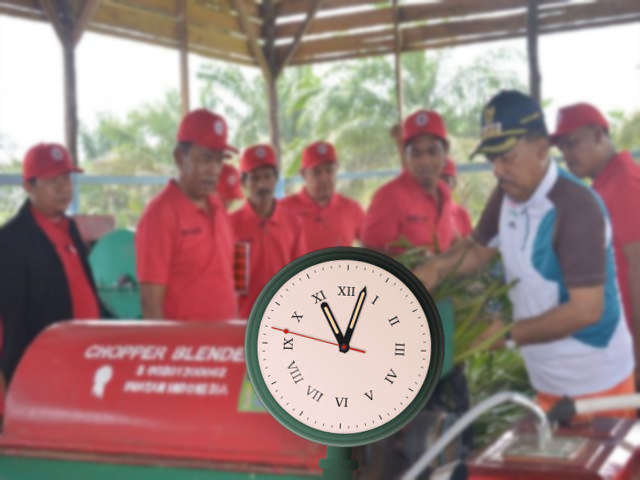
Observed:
11.02.47
